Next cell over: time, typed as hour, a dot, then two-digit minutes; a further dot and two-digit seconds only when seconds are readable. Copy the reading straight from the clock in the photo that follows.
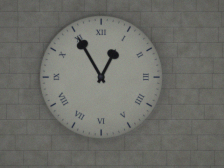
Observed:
12.55
